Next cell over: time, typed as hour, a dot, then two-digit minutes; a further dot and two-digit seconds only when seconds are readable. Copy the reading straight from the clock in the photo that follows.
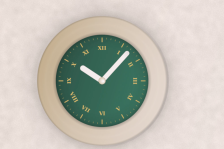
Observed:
10.07
